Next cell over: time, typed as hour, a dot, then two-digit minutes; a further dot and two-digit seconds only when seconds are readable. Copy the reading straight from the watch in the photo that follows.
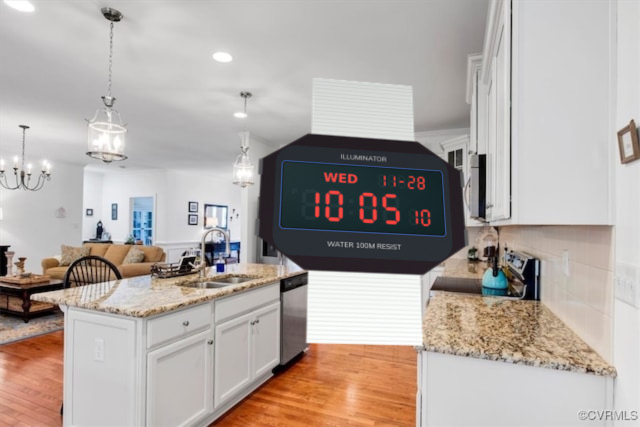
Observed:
10.05.10
